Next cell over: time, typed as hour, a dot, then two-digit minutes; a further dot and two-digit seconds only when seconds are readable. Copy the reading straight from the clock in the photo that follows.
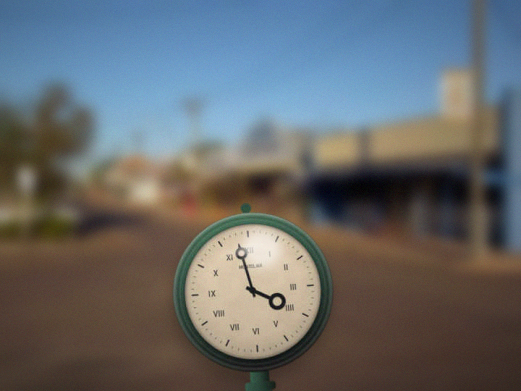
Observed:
3.58
